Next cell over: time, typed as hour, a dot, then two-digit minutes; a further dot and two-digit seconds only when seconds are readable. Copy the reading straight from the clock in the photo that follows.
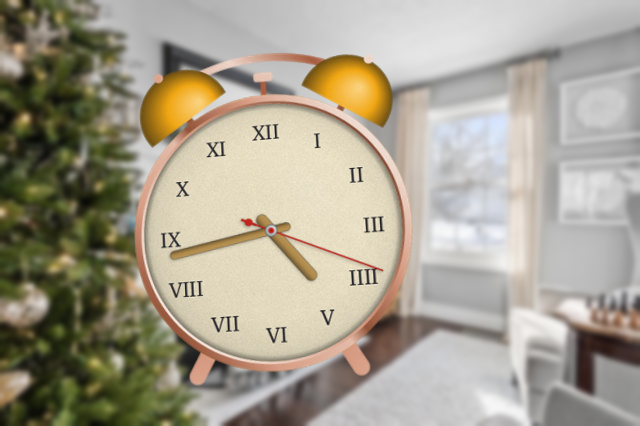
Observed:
4.43.19
